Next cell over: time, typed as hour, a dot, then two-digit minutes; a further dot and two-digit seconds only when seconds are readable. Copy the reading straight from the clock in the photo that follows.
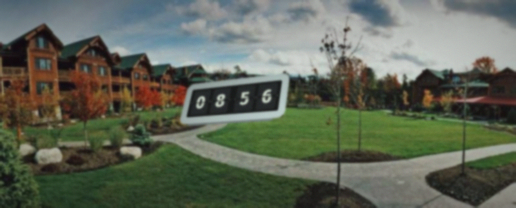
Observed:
8.56
